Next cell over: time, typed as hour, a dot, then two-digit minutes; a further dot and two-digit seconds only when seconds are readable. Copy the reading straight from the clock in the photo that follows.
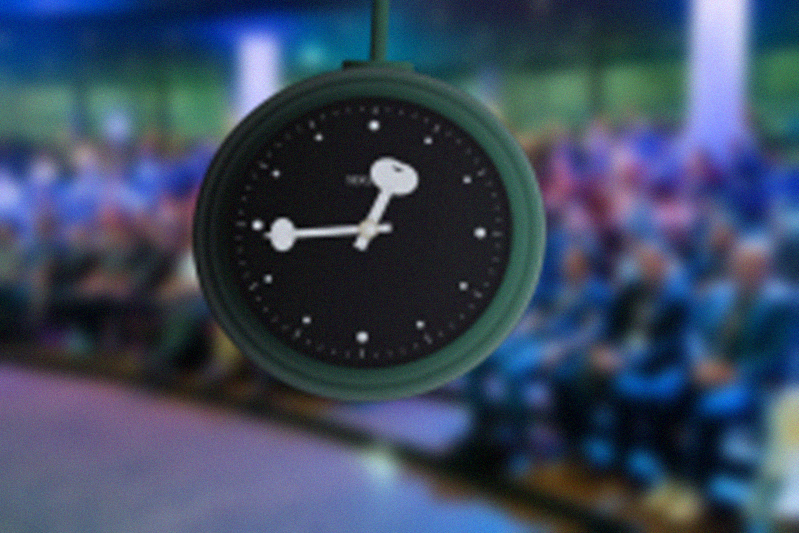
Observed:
12.44
